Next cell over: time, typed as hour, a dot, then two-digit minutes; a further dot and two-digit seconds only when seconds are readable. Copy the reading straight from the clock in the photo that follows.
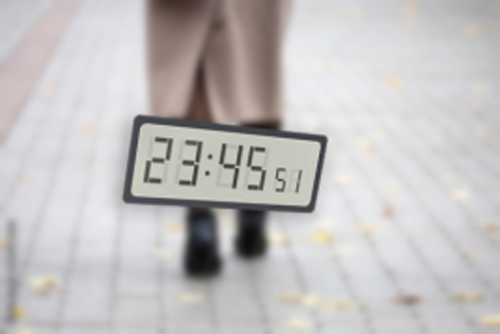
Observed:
23.45.51
